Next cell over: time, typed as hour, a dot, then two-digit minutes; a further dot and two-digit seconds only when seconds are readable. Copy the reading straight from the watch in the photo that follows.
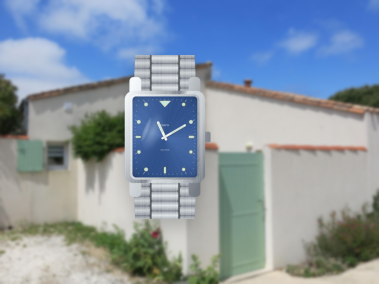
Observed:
11.10
